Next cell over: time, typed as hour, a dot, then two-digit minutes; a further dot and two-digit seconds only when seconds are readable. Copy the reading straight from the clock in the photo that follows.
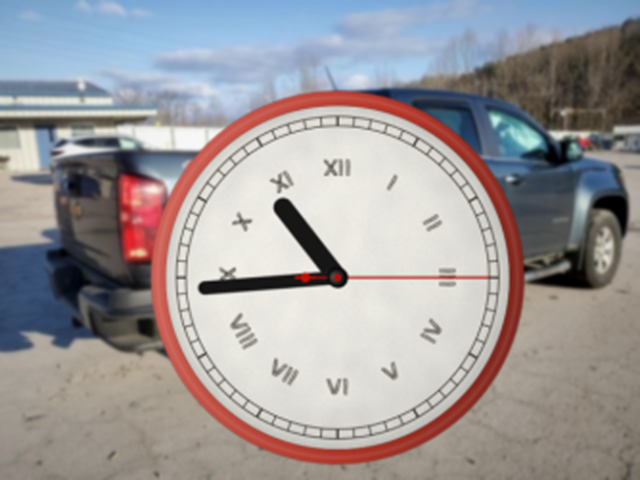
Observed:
10.44.15
